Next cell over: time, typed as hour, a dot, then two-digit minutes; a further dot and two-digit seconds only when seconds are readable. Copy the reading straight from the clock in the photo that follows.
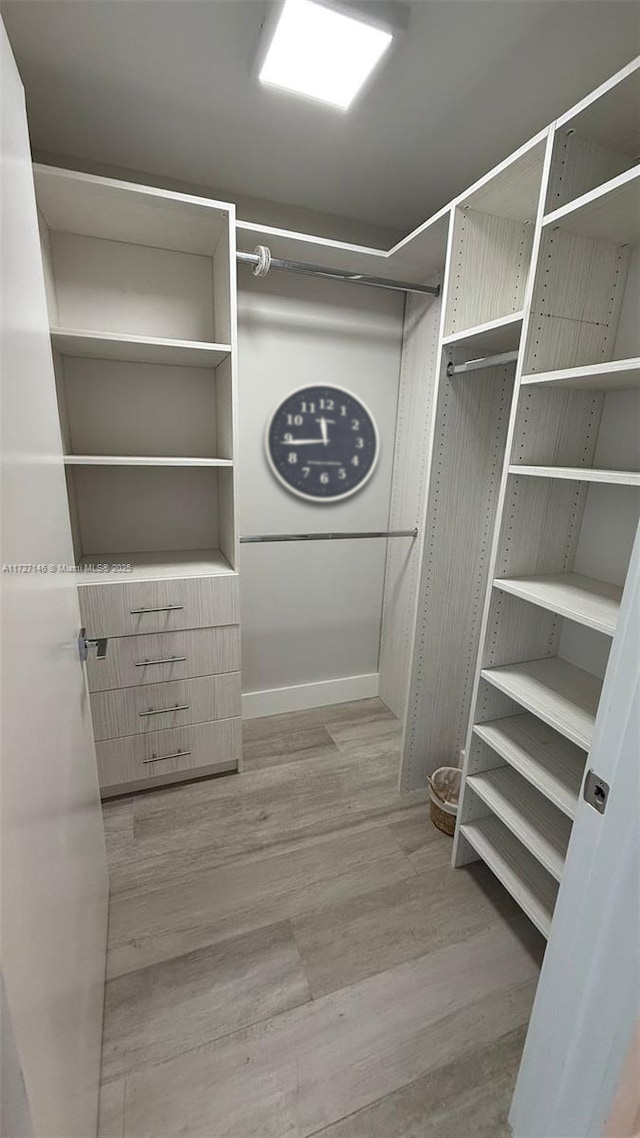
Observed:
11.44
